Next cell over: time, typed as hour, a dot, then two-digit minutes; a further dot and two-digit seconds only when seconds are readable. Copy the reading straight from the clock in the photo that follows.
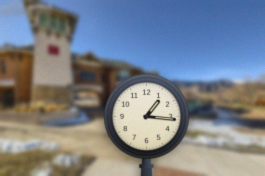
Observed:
1.16
